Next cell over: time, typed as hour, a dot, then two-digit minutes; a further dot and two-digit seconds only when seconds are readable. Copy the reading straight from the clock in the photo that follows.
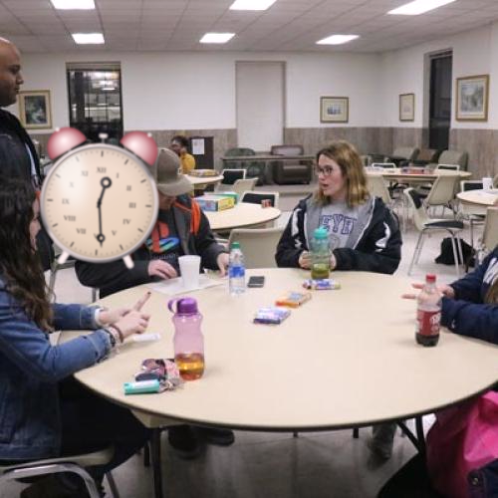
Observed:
12.29
